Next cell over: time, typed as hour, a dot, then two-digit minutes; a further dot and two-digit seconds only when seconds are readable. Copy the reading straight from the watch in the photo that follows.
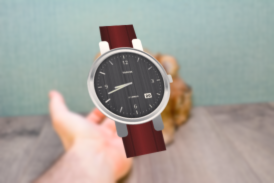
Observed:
8.42
